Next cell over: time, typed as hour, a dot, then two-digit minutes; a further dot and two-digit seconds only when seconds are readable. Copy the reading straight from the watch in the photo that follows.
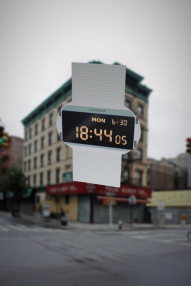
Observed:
18.44.05
